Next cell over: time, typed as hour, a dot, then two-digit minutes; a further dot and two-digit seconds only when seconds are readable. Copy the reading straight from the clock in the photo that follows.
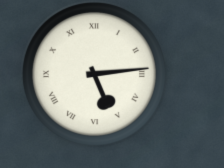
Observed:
5.14
